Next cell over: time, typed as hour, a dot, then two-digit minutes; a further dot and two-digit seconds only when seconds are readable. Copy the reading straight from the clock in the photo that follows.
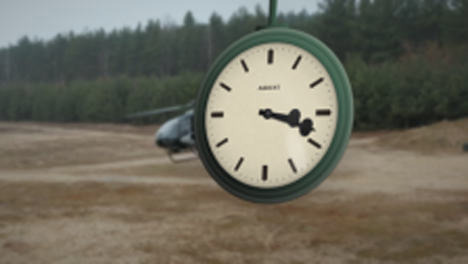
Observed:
3.18
